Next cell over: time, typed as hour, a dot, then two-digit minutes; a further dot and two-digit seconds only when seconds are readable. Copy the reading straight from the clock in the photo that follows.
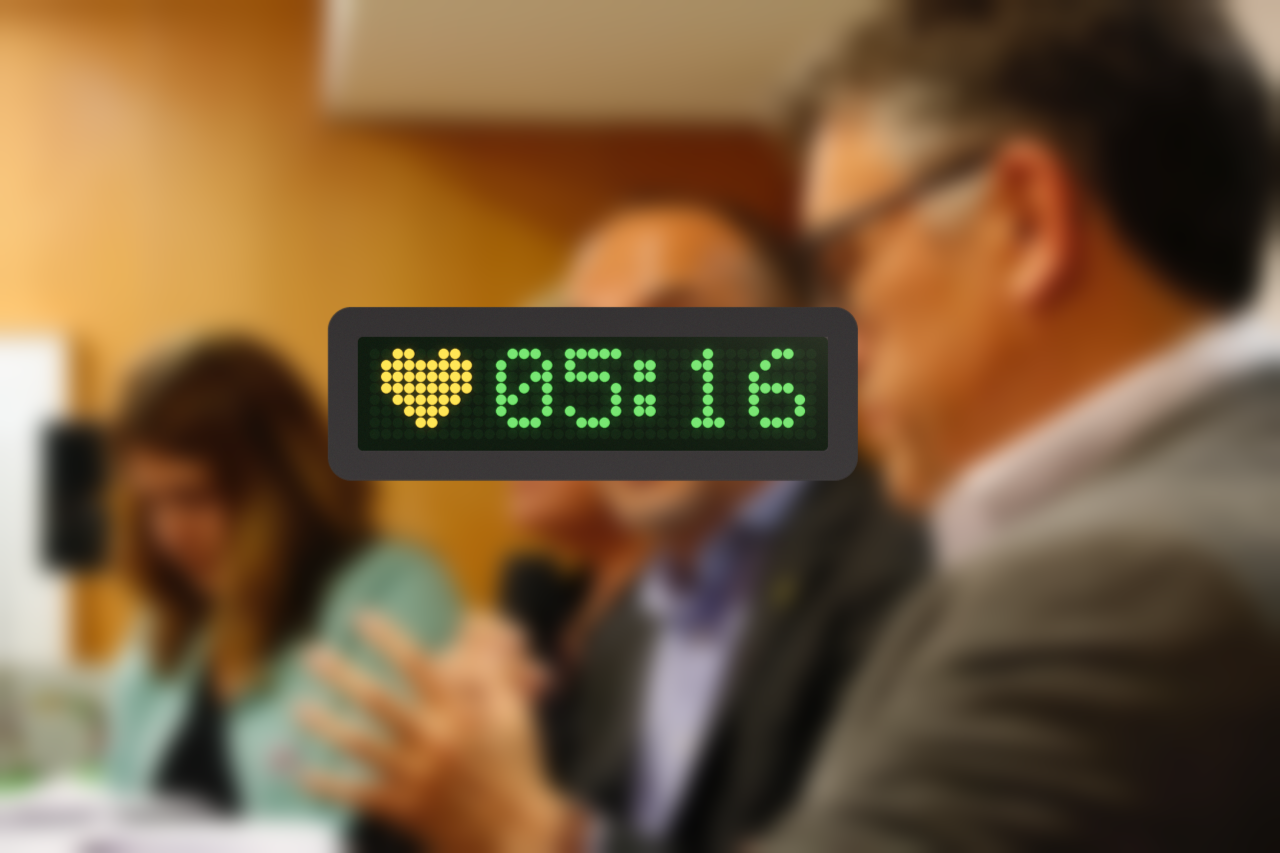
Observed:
5.16
